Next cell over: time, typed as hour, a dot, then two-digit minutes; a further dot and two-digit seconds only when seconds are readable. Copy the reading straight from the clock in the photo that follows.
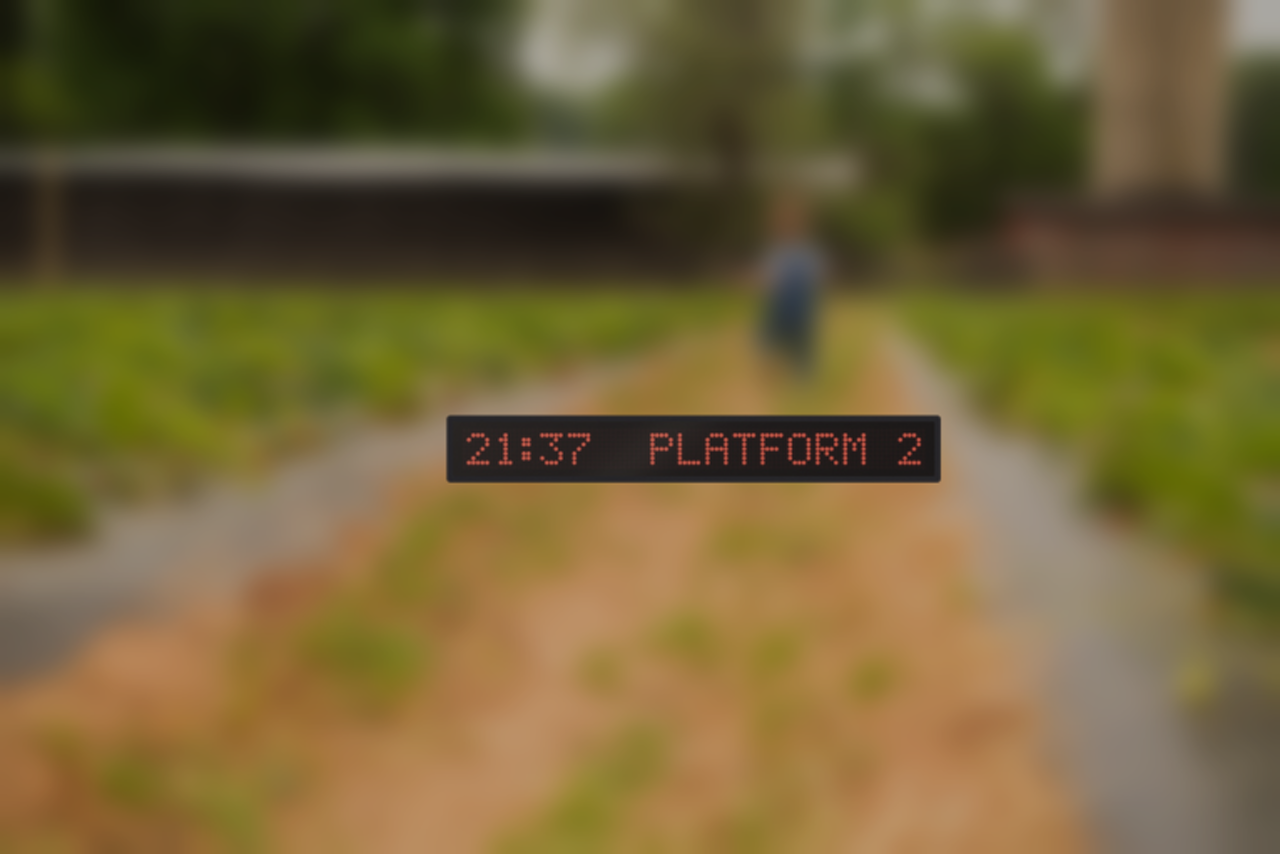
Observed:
21.37
